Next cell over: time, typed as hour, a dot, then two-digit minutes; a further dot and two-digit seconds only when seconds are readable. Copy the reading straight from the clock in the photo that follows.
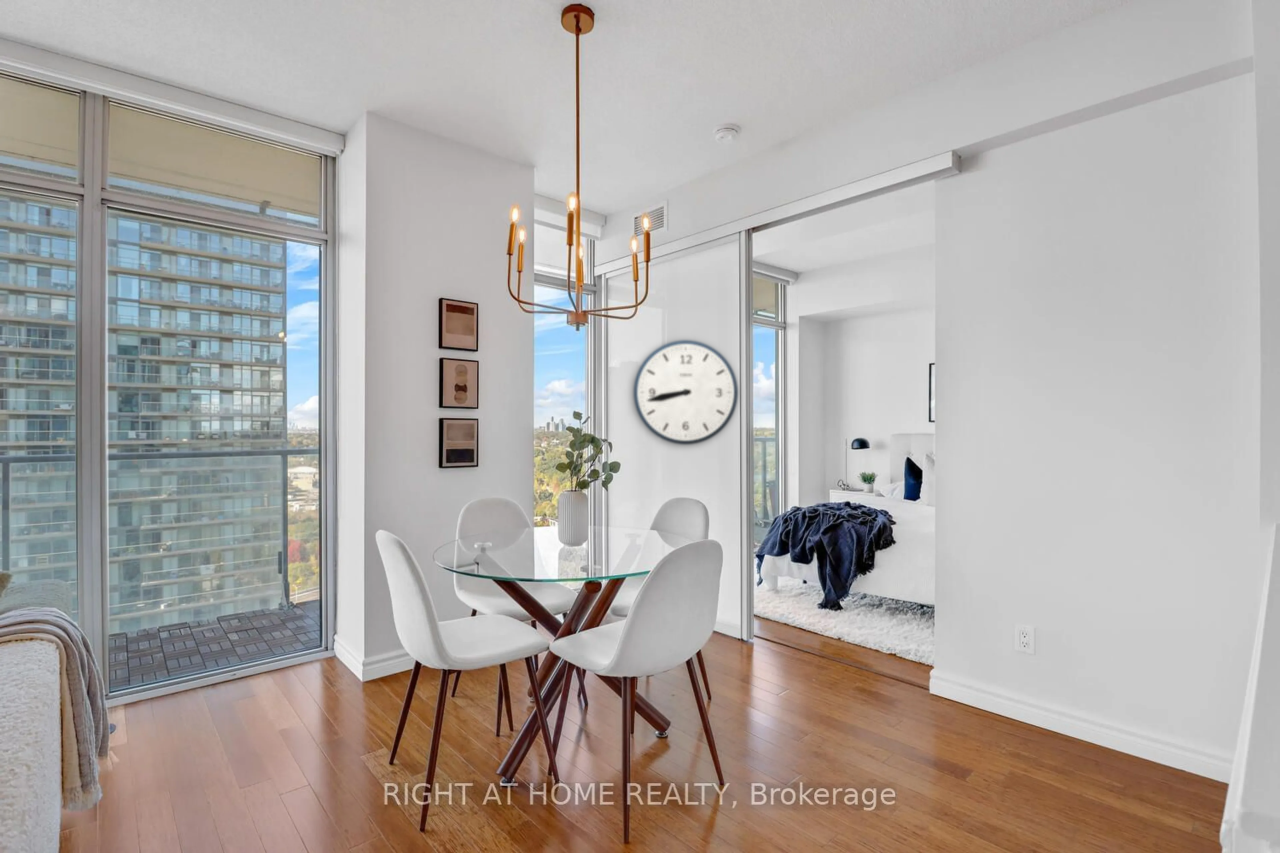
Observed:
8.43
